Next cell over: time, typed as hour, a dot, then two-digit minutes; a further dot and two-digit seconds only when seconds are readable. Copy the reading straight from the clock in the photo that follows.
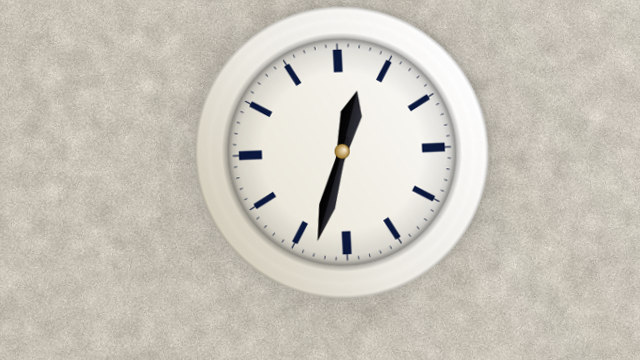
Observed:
12.33
